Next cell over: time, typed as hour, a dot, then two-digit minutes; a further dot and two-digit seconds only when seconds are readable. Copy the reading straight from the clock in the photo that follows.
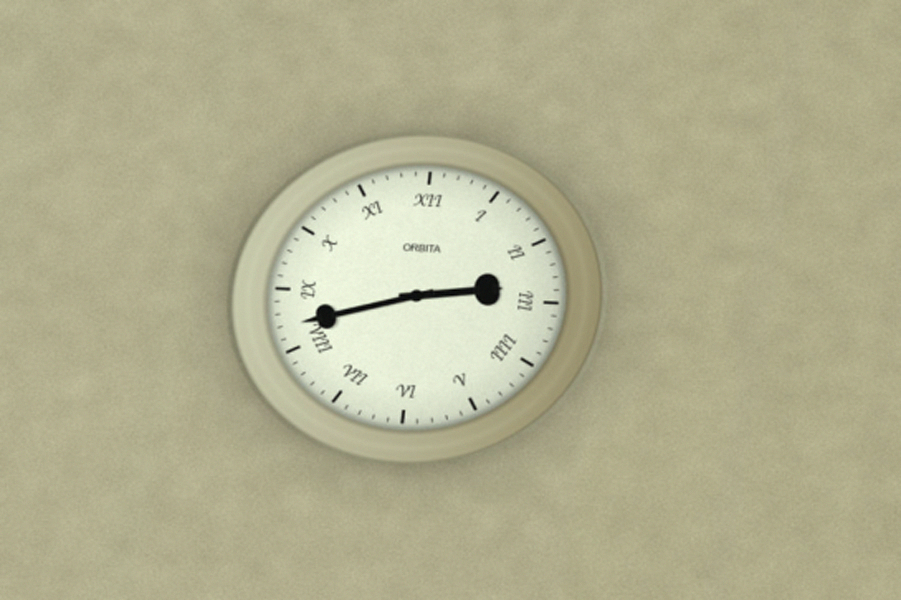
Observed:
2.42
